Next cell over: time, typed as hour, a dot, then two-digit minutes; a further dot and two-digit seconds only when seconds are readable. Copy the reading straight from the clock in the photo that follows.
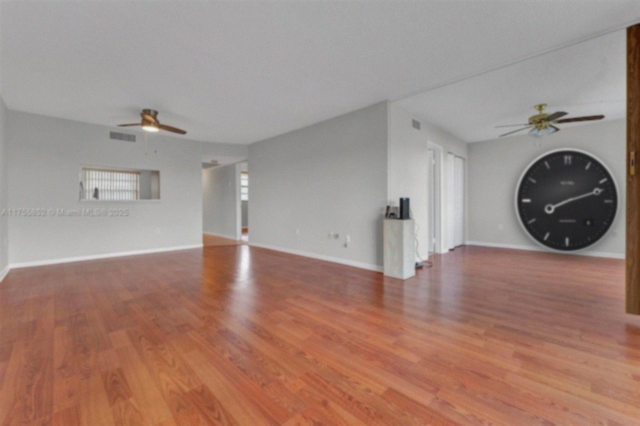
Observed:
8.12
